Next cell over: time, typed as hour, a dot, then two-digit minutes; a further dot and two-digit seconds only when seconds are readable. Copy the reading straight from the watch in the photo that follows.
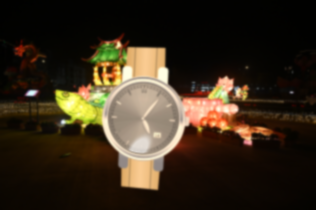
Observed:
5.06
